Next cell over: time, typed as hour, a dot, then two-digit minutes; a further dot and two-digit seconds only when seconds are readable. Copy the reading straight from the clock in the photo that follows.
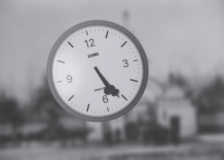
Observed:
5.26
